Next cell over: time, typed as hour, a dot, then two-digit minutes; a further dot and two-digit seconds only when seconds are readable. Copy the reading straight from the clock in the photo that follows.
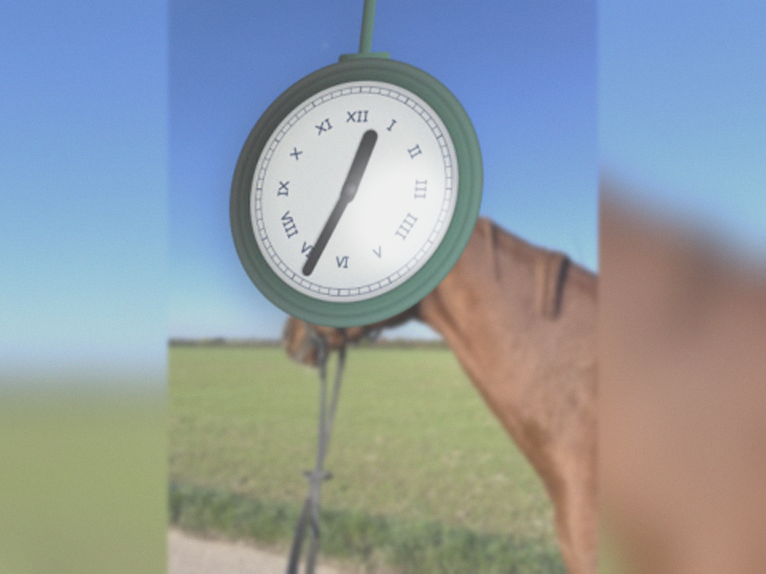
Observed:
12.34
